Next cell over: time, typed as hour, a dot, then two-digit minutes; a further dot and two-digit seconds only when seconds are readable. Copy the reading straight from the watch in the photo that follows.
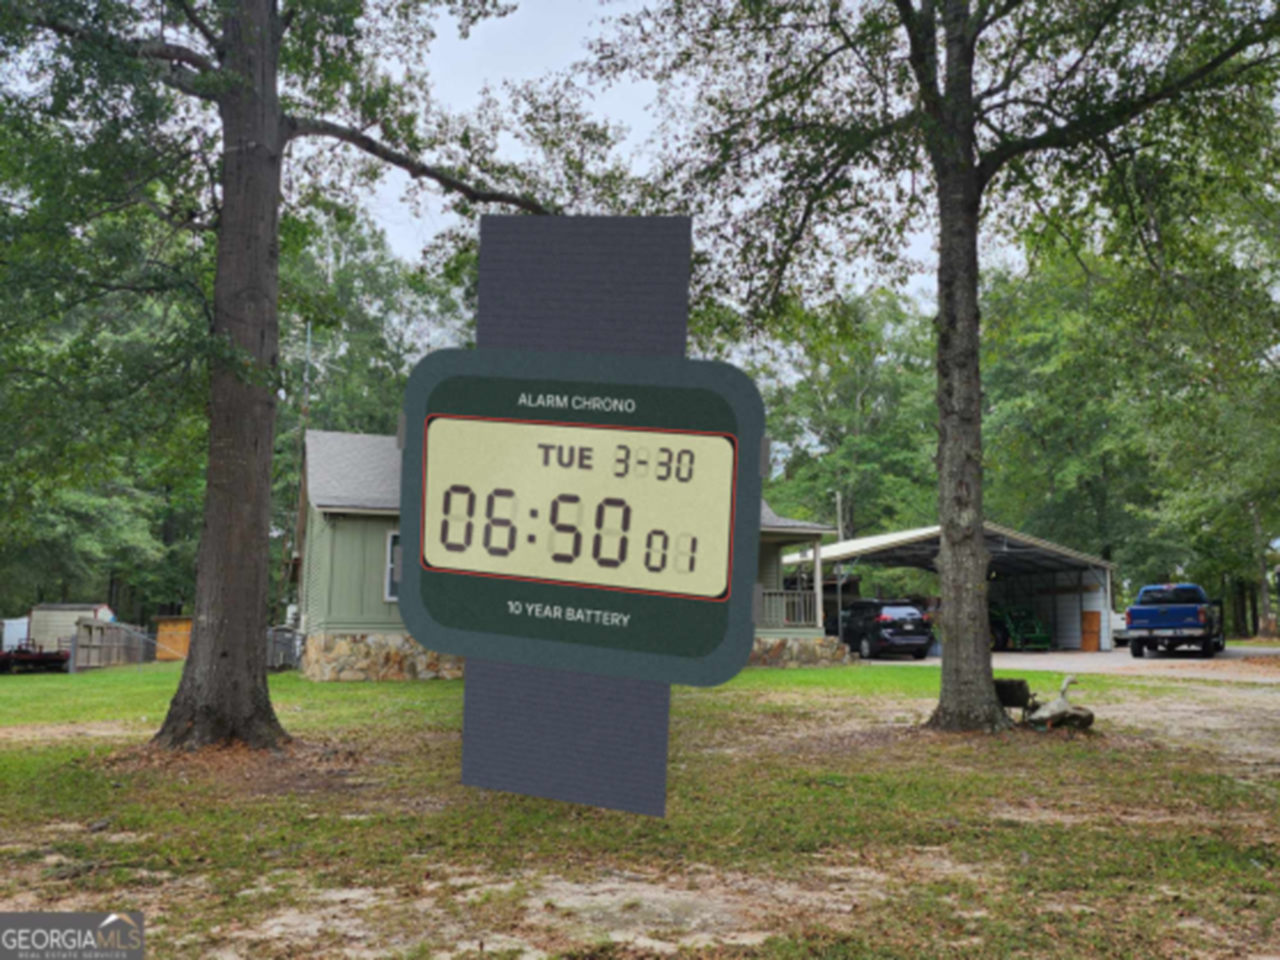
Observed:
6.50.01
